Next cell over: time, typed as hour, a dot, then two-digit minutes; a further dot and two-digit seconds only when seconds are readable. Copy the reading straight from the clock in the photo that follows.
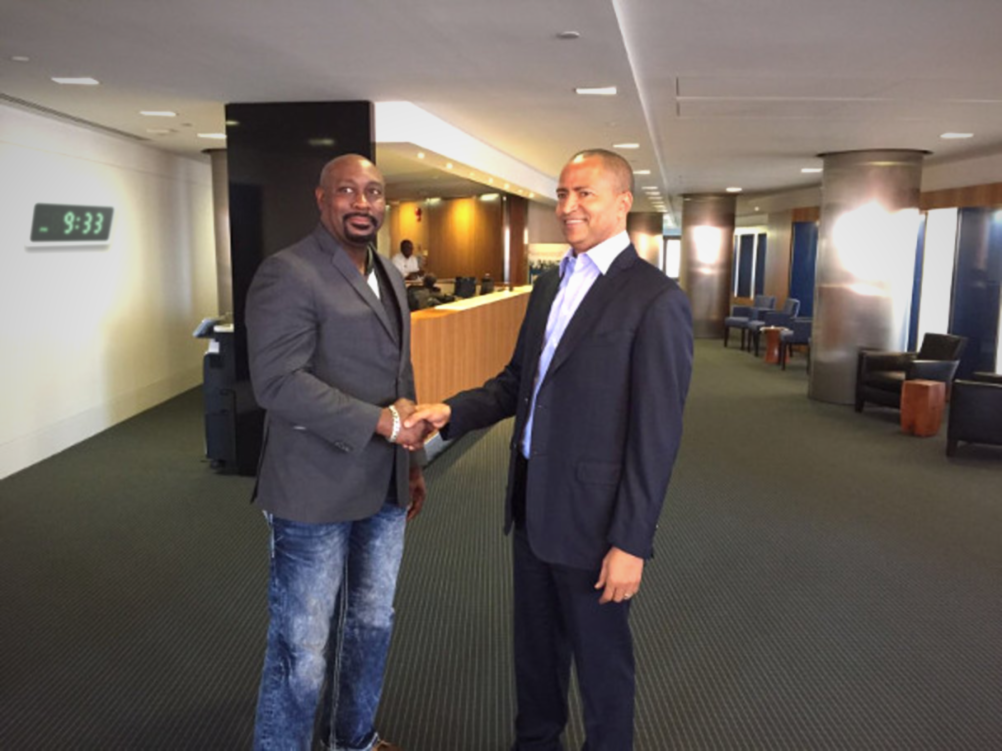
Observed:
9.33
